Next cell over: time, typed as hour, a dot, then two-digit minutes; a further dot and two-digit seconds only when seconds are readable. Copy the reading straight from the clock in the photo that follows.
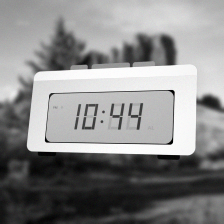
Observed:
10.44
